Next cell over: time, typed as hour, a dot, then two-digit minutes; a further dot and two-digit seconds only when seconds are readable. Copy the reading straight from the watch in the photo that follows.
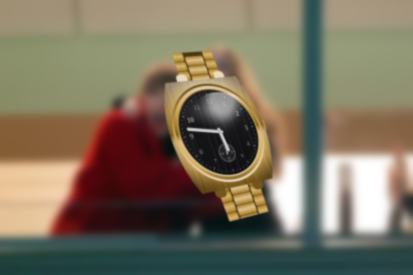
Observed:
5.47
